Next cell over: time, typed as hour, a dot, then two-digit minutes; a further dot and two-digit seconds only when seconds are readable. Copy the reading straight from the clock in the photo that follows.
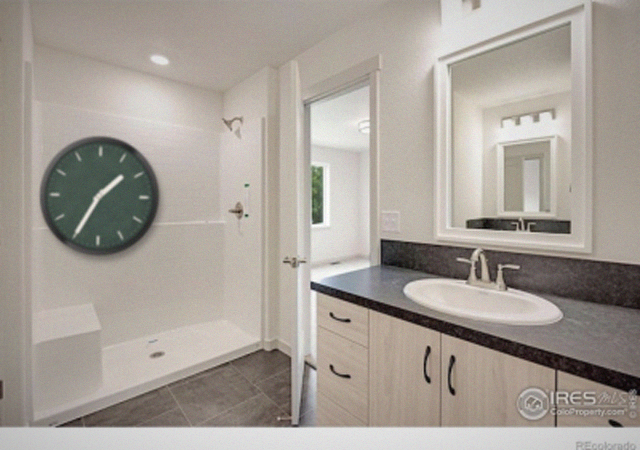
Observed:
1.35
